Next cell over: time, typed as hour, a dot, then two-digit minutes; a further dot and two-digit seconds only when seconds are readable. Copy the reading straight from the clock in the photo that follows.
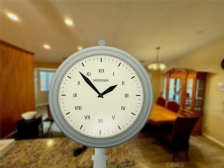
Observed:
1.53
